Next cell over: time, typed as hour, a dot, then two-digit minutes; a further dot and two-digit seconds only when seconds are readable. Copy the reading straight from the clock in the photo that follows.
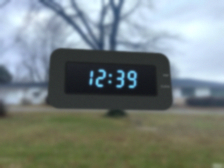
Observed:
12.39
